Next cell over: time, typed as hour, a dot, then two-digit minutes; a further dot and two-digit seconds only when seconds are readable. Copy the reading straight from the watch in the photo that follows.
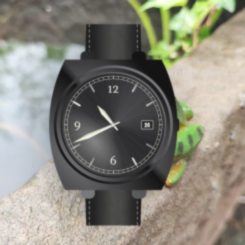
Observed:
10.41
